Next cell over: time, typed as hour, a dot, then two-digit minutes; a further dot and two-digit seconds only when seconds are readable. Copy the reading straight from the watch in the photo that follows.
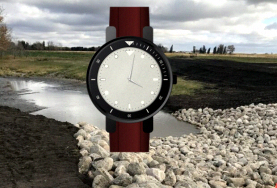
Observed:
4.02
